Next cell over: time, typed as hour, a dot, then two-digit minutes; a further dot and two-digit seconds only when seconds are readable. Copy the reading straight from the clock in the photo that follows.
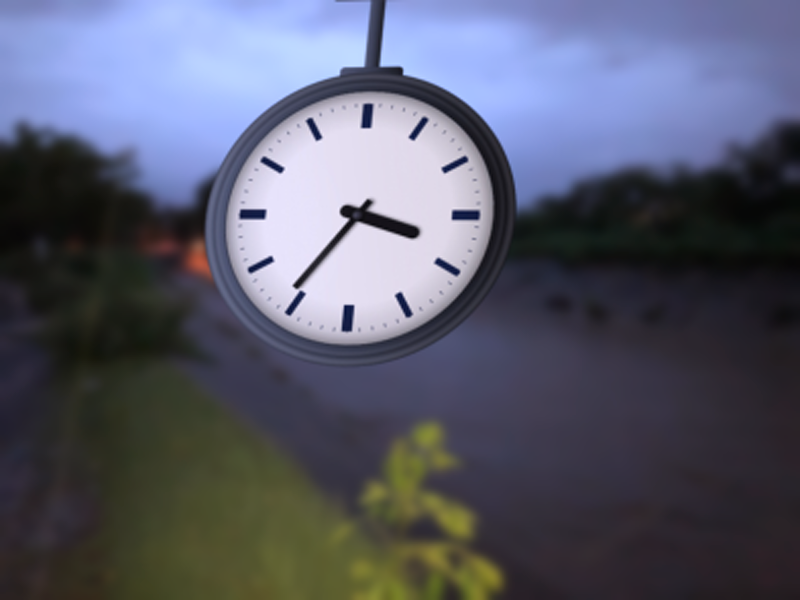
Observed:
3.36
